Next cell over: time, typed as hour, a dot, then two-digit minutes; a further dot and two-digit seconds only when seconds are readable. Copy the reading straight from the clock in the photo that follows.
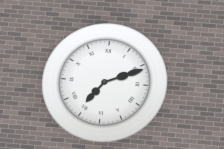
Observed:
7.11
